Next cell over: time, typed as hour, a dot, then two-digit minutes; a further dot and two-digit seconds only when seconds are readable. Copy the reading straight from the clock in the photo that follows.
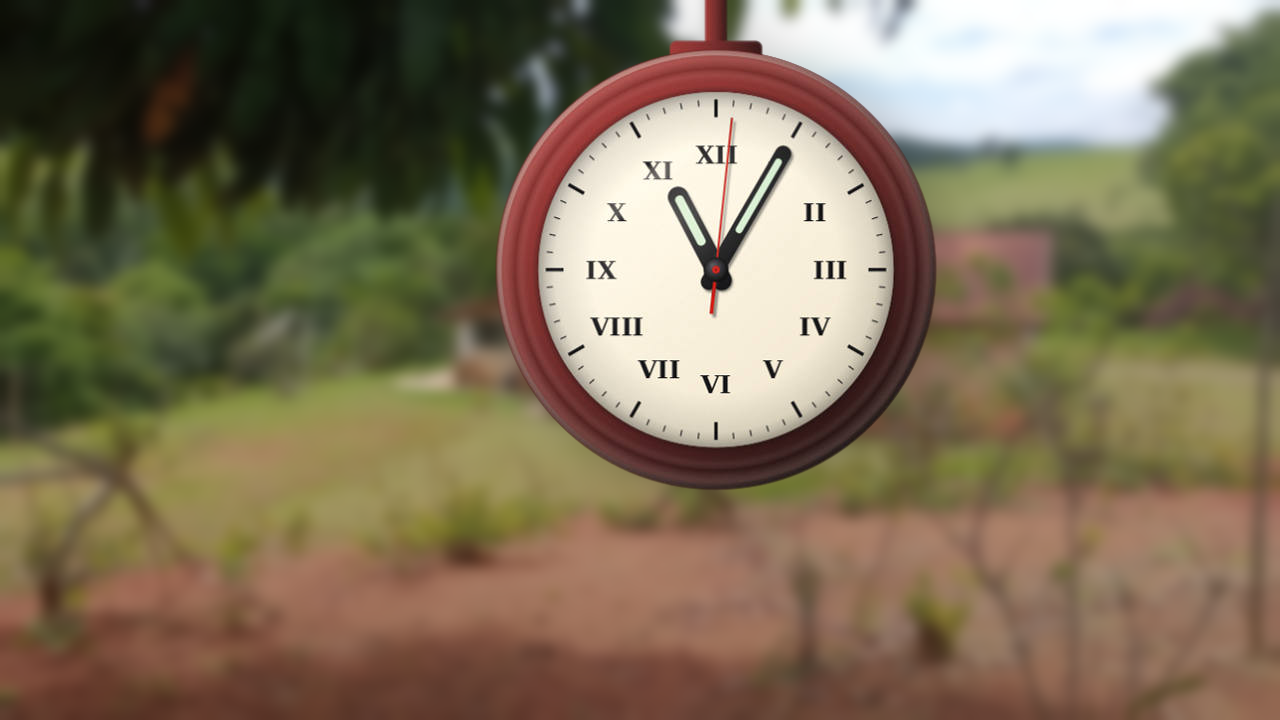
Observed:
11.05.01
